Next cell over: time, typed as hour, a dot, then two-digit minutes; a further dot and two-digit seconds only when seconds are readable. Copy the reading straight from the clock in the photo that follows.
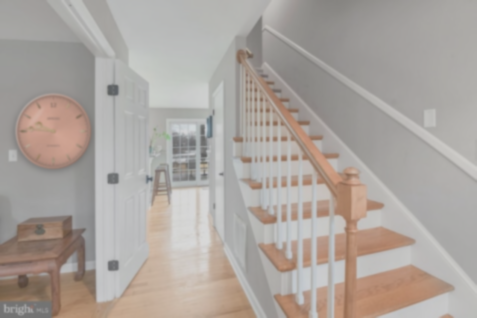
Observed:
9.46
